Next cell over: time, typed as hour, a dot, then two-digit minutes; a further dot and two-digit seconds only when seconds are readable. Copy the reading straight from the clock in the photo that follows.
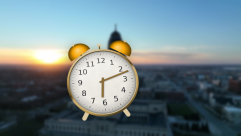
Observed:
6.12
